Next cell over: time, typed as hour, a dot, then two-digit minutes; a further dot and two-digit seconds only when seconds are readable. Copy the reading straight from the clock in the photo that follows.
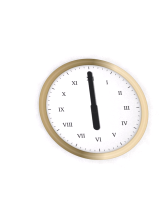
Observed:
6.00
